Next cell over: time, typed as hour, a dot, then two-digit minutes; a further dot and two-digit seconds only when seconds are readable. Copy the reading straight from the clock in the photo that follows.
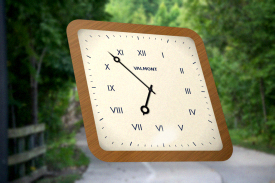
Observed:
6.53
